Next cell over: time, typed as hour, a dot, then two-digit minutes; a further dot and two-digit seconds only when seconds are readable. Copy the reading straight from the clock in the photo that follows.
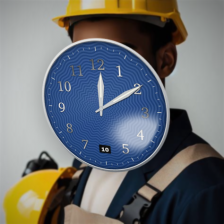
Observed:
12.10
